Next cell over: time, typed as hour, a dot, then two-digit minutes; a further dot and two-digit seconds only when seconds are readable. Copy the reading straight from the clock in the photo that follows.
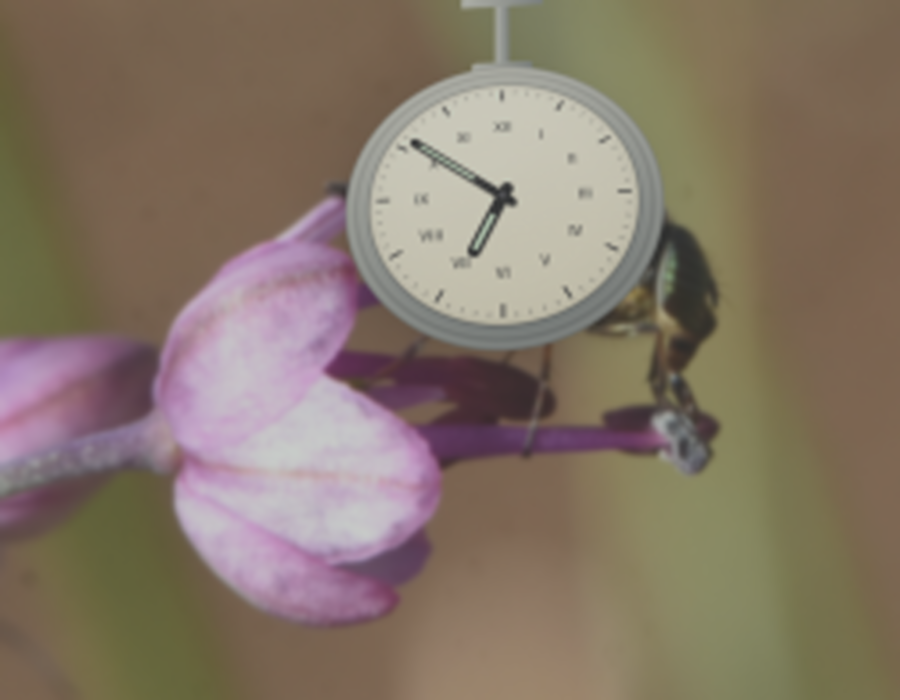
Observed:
6.51
